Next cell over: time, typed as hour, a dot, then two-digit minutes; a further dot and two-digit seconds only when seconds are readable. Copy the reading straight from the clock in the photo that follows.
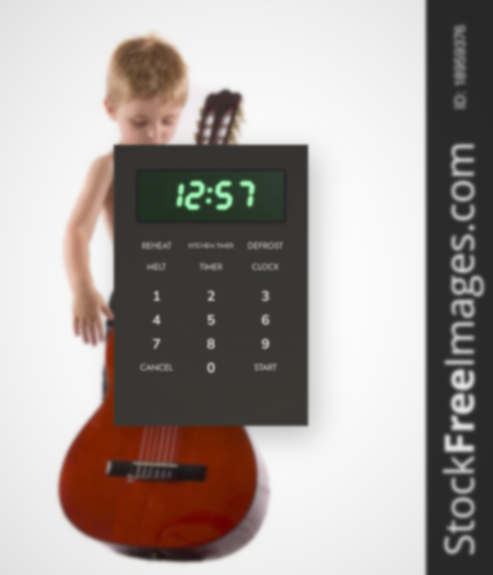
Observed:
12.57
